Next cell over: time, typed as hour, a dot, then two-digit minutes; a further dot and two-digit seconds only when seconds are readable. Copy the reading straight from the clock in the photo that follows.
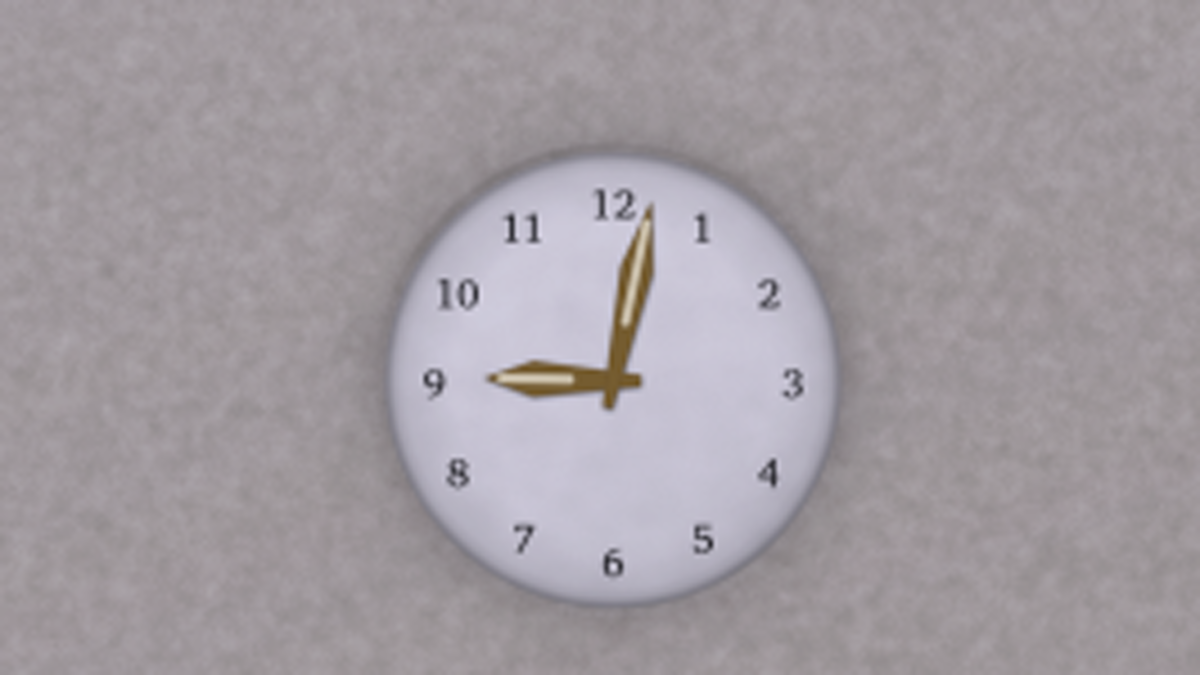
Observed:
9.02
